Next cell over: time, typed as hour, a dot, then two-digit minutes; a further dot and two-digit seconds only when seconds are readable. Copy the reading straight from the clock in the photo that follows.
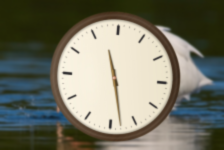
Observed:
11.28
